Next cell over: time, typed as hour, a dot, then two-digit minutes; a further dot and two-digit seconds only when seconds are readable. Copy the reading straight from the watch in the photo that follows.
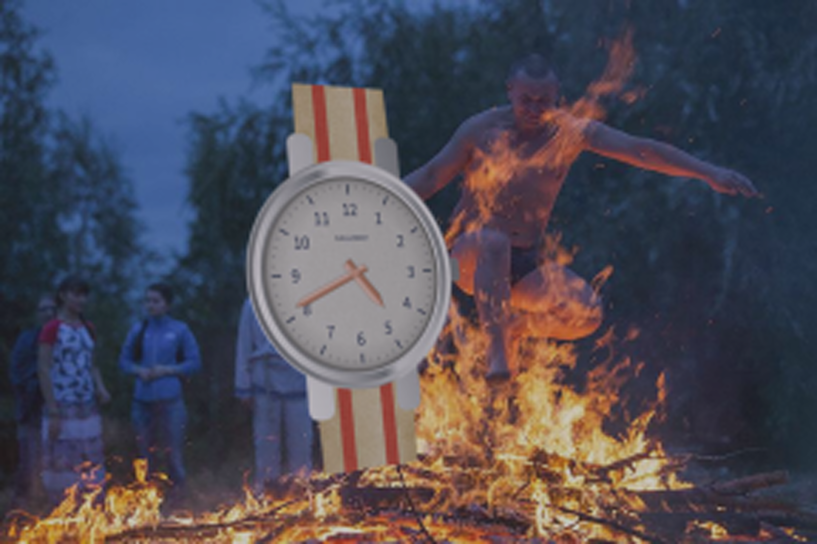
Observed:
4.41
